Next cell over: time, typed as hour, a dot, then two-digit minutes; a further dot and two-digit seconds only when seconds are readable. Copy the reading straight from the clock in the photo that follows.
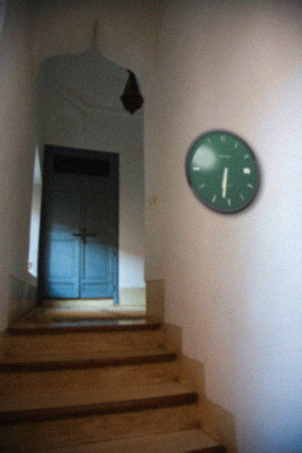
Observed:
6.32
